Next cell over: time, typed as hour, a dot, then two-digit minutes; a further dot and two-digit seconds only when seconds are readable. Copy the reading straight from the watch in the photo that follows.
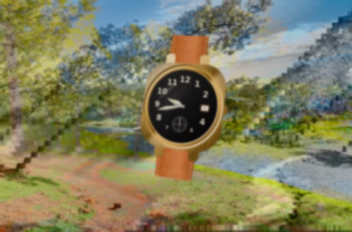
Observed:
9.43
